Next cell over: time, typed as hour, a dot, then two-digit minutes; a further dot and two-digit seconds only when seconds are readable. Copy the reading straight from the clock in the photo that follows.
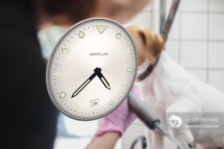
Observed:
4.38
